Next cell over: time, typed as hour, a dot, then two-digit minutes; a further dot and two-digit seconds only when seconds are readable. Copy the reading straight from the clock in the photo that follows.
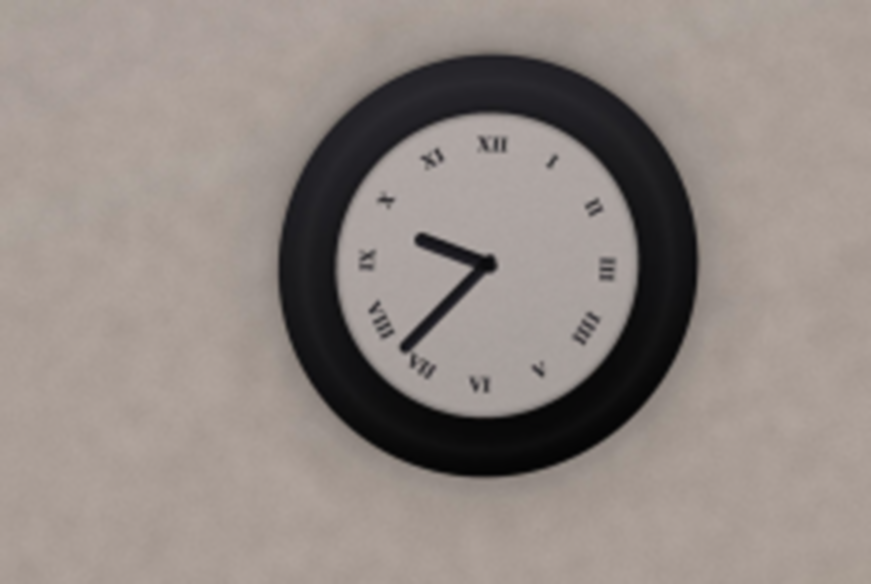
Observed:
9.37
